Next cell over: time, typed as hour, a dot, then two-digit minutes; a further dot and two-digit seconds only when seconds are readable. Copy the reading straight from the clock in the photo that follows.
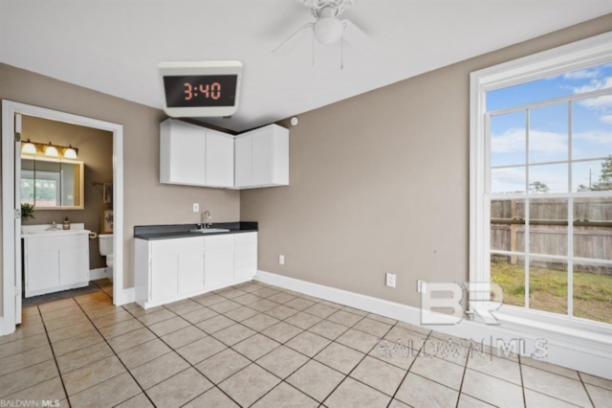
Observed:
3.40
